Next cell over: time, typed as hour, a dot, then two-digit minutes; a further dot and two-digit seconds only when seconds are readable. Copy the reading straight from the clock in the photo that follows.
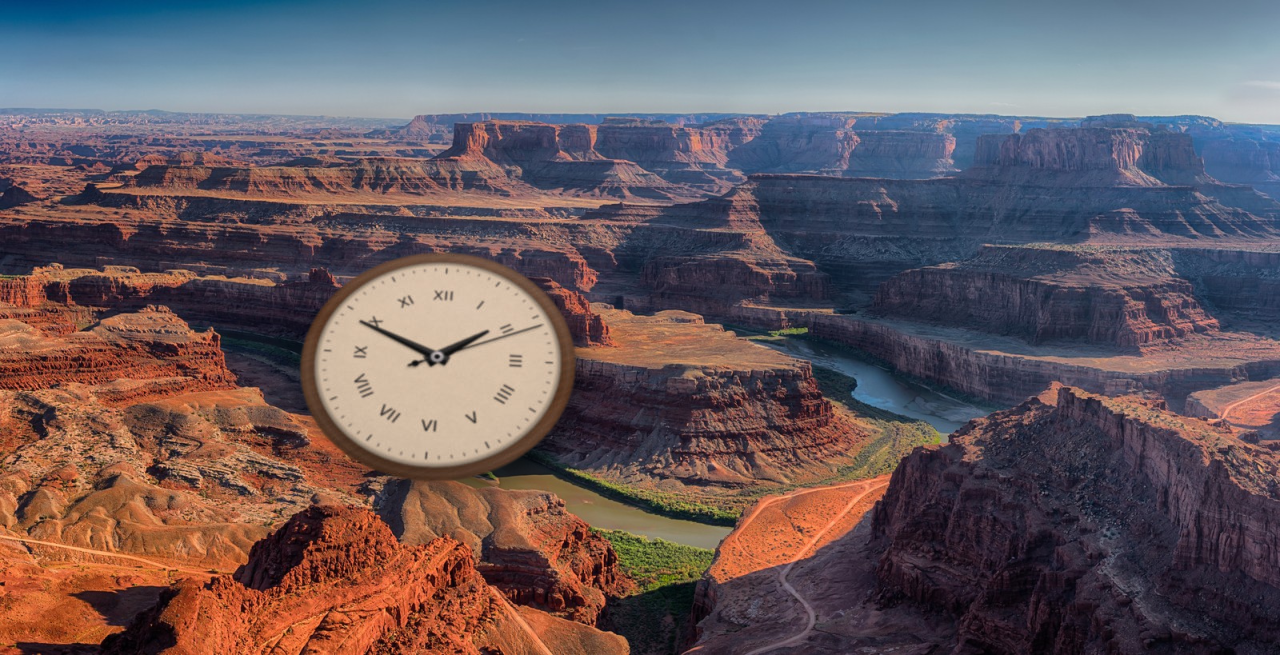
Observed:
1.49.11
